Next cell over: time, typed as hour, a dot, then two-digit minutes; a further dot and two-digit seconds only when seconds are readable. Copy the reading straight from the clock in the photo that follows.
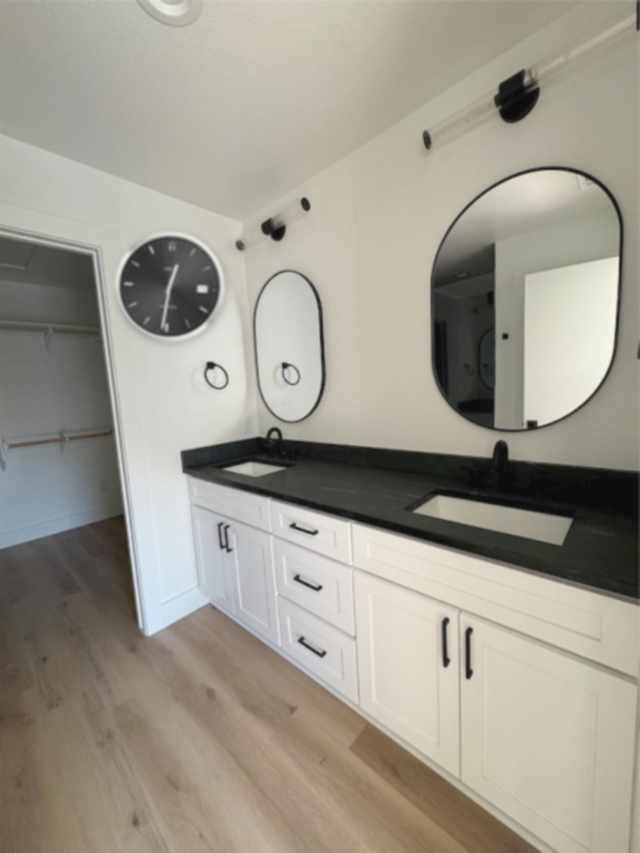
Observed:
12.31
